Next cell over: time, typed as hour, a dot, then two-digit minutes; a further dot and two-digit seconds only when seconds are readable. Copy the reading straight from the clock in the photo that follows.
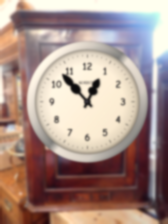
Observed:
12.53
